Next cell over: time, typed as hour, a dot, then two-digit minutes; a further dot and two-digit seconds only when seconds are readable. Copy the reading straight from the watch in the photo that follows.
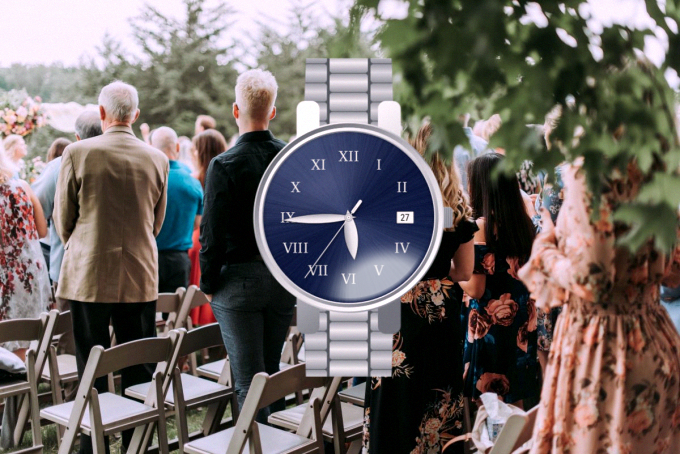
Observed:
5.44.36
